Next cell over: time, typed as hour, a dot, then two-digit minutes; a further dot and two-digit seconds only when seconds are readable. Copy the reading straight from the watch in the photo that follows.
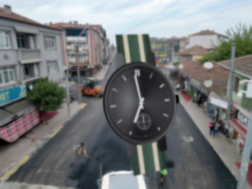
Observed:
6.59
